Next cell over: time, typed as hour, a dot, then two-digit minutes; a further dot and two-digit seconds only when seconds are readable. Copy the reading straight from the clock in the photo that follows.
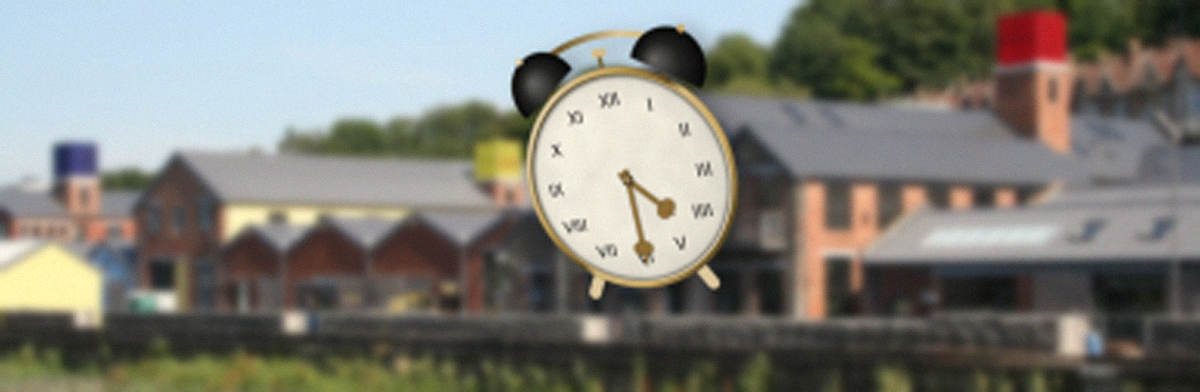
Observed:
4.30
